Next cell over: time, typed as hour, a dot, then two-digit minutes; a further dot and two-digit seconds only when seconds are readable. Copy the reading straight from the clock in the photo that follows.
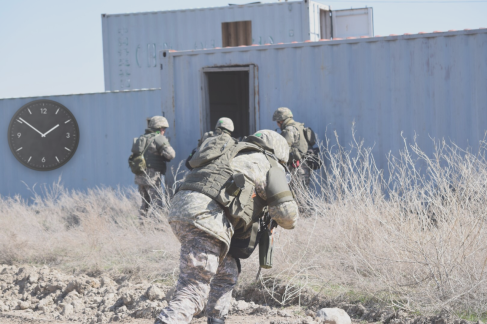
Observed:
1.51
